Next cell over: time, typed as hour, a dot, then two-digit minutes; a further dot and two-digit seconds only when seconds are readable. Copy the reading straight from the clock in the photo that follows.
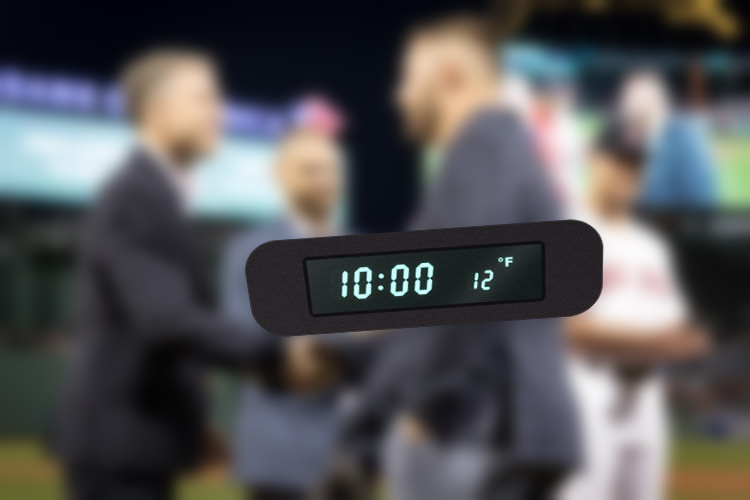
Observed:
10.00
